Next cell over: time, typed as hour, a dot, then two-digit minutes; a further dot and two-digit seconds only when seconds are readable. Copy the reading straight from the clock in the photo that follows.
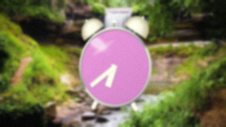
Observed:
6.39
